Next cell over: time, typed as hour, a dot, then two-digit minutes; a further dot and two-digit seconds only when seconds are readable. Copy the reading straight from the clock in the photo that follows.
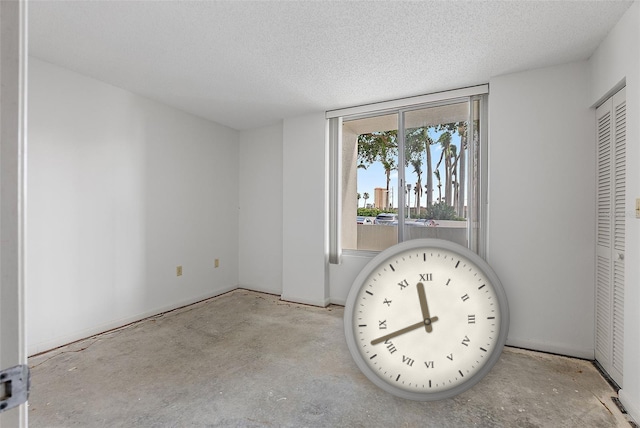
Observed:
11.42
